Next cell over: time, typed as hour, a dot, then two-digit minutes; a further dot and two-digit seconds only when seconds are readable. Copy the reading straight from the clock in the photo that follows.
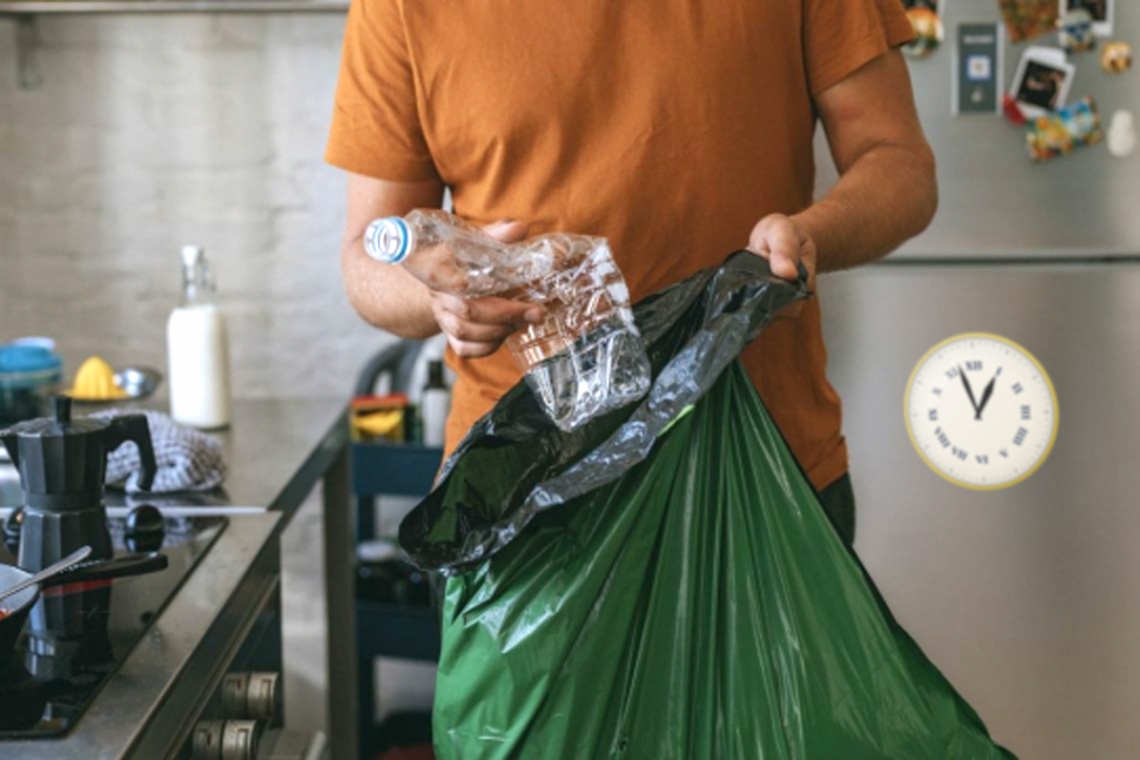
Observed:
12.57
